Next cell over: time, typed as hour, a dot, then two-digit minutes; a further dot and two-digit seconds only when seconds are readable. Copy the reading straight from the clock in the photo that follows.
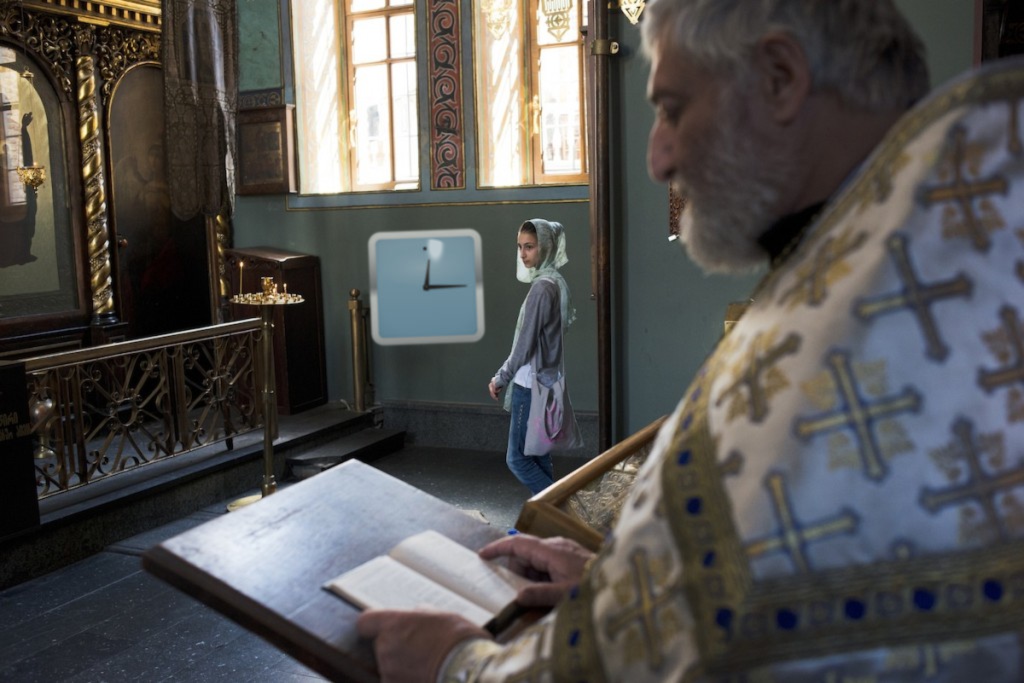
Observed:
12.15
